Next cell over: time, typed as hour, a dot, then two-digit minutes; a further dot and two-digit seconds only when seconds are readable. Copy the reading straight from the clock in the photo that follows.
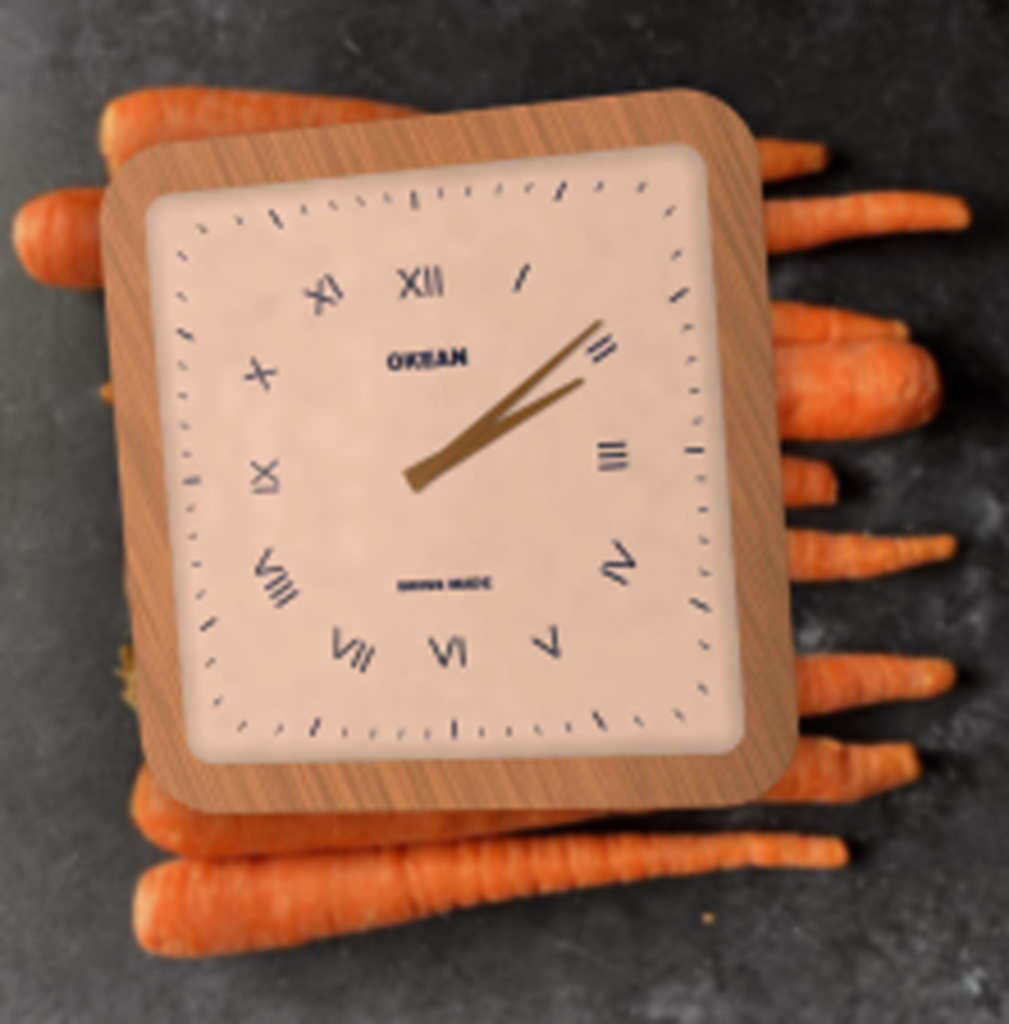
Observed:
2.09
